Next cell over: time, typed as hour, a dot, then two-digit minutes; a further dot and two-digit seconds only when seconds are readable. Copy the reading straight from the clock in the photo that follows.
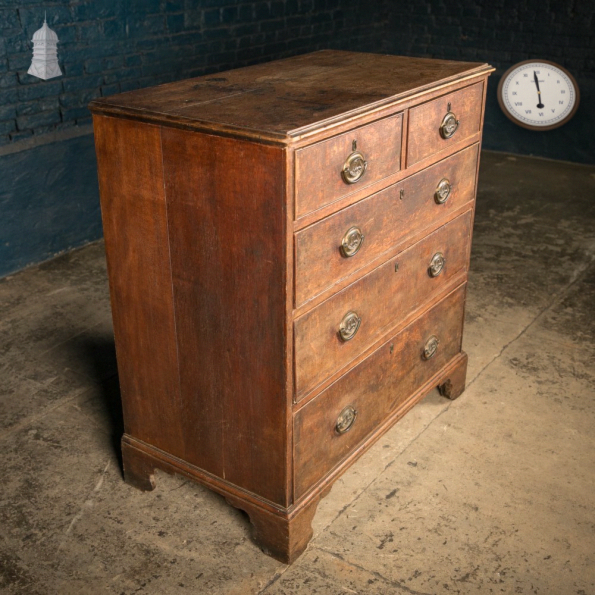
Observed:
5.59
